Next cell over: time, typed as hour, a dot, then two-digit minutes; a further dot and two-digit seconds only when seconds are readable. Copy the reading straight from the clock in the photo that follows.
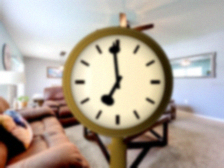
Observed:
6.59
